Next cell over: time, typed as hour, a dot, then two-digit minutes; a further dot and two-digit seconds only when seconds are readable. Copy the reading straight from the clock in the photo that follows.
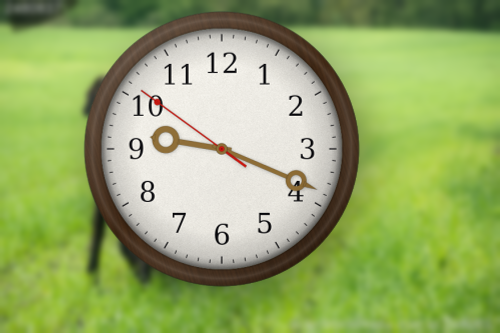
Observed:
9.18.51
